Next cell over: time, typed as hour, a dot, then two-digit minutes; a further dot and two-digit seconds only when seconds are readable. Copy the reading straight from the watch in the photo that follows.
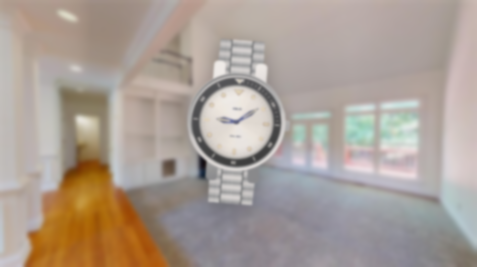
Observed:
9.09
